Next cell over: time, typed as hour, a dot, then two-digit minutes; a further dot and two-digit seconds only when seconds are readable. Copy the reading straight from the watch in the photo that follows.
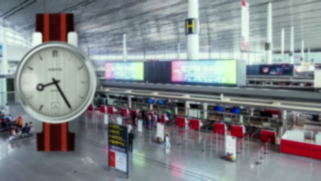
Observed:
8.25
